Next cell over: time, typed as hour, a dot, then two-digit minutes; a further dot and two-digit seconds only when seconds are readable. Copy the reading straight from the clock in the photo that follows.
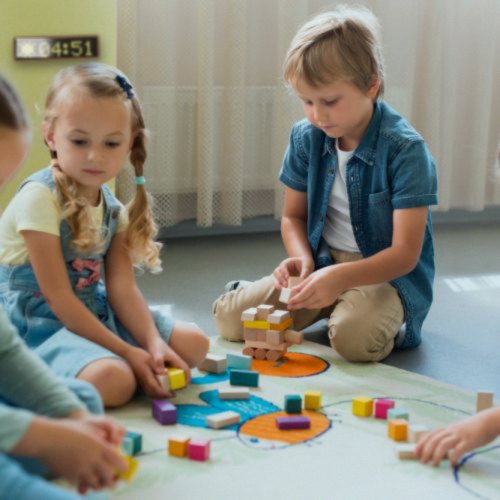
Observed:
4.51
